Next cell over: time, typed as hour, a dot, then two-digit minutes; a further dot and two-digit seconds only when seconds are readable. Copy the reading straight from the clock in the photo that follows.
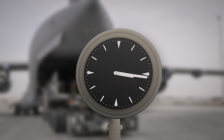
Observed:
3.16
